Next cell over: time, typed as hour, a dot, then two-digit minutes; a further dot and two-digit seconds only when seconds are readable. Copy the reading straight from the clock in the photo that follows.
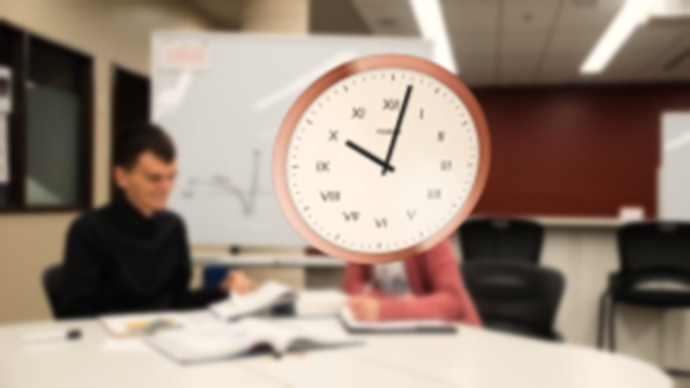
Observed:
10.02
